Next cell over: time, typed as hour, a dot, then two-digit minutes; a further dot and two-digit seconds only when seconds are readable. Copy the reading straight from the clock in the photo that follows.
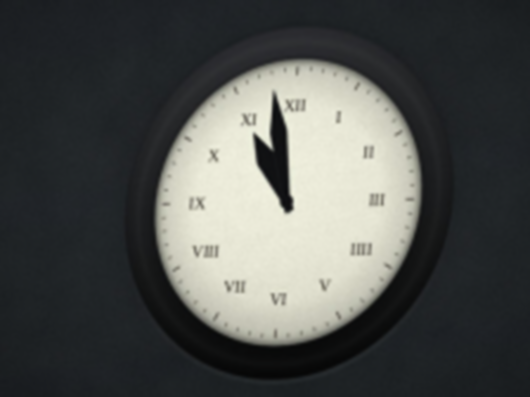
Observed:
10.58
